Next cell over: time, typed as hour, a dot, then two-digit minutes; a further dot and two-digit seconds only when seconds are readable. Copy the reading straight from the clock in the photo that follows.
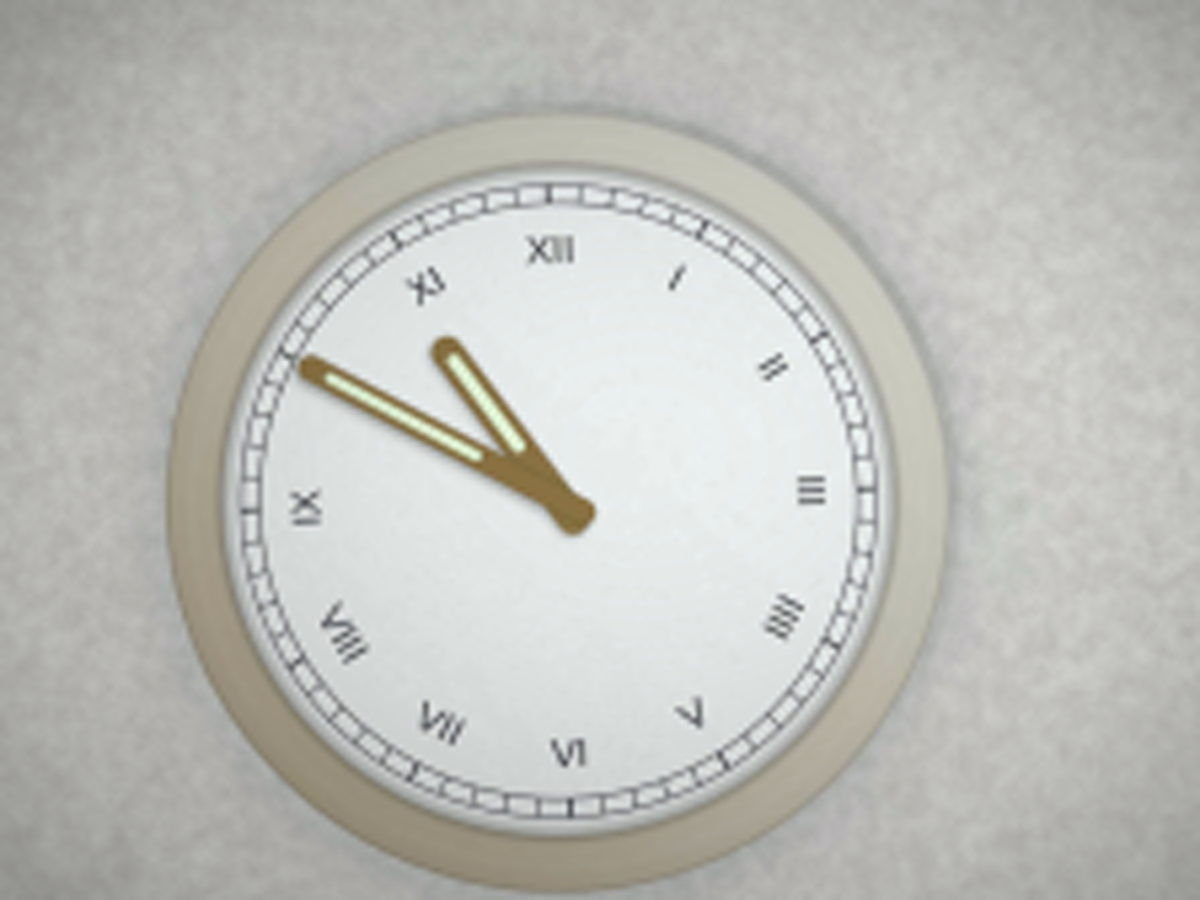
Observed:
10.50
